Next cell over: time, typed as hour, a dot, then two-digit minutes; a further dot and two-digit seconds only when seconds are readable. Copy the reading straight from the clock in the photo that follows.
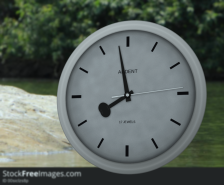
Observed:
7.58.14
